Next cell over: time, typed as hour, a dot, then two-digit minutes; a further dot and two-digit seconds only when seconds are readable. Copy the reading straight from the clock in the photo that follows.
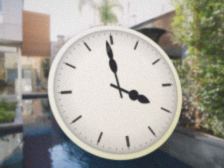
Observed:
3.59
